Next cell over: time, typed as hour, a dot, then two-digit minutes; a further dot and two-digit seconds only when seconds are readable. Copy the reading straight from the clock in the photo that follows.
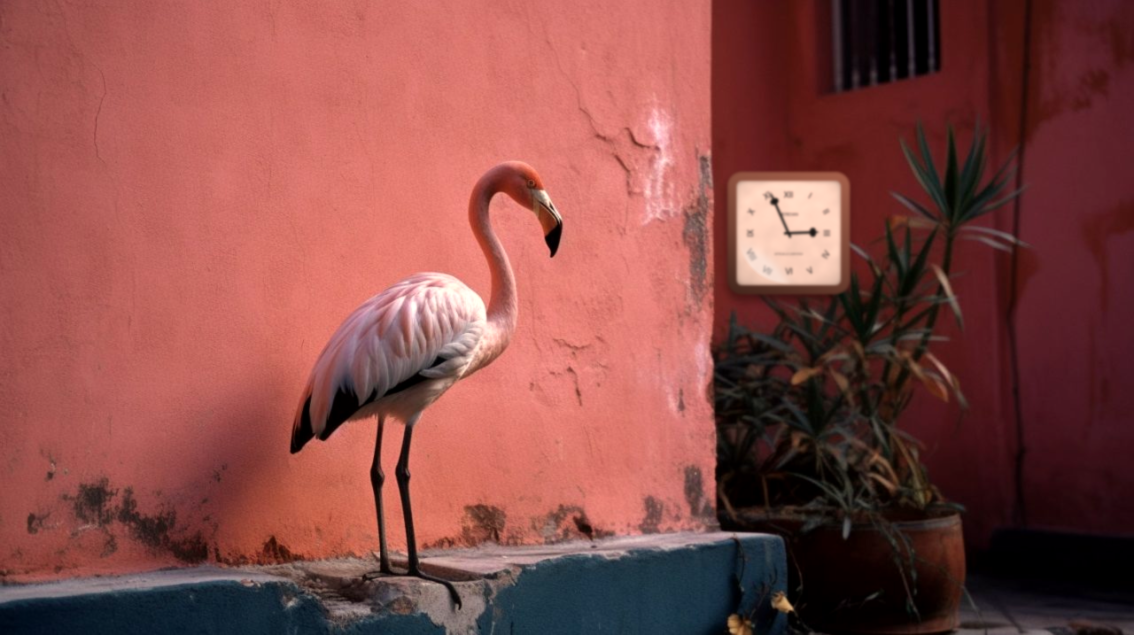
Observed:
2.56
